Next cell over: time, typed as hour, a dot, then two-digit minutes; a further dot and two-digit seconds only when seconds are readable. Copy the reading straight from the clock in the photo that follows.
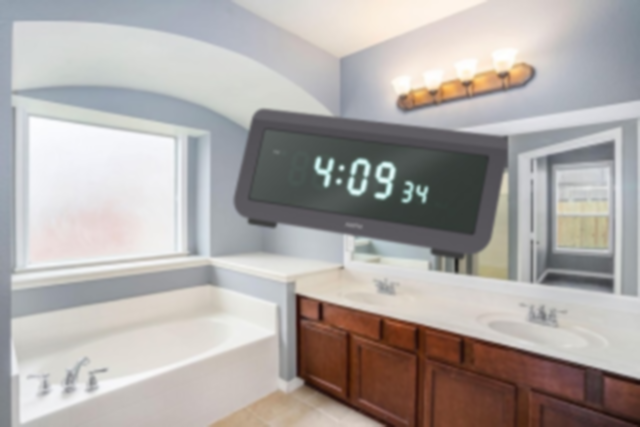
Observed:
4.09.34
